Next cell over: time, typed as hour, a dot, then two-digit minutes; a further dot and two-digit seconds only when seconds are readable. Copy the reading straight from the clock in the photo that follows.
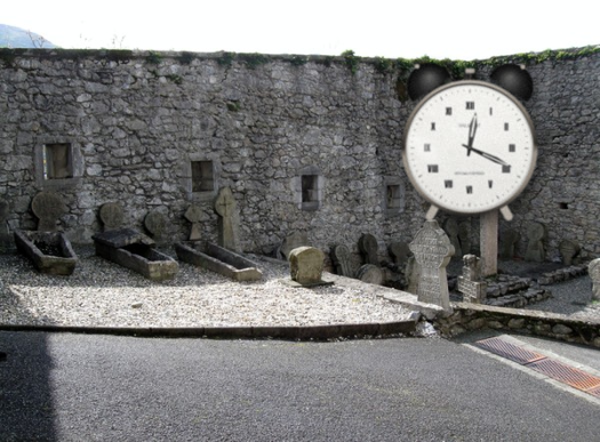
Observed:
12.19
